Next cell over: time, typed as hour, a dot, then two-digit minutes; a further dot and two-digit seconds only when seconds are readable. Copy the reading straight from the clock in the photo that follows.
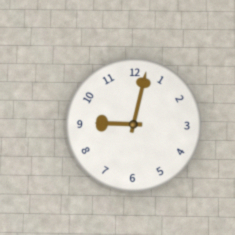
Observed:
9.02
